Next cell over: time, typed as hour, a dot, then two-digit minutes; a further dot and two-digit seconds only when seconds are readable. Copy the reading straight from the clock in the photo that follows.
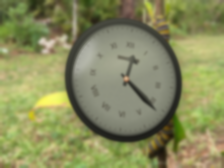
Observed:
12.21
